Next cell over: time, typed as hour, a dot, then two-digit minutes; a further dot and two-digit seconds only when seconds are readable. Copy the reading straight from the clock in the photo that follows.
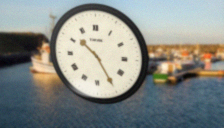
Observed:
10.25
